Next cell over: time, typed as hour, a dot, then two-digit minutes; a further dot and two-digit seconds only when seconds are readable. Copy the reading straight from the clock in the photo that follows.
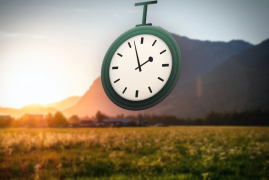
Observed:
1.57
